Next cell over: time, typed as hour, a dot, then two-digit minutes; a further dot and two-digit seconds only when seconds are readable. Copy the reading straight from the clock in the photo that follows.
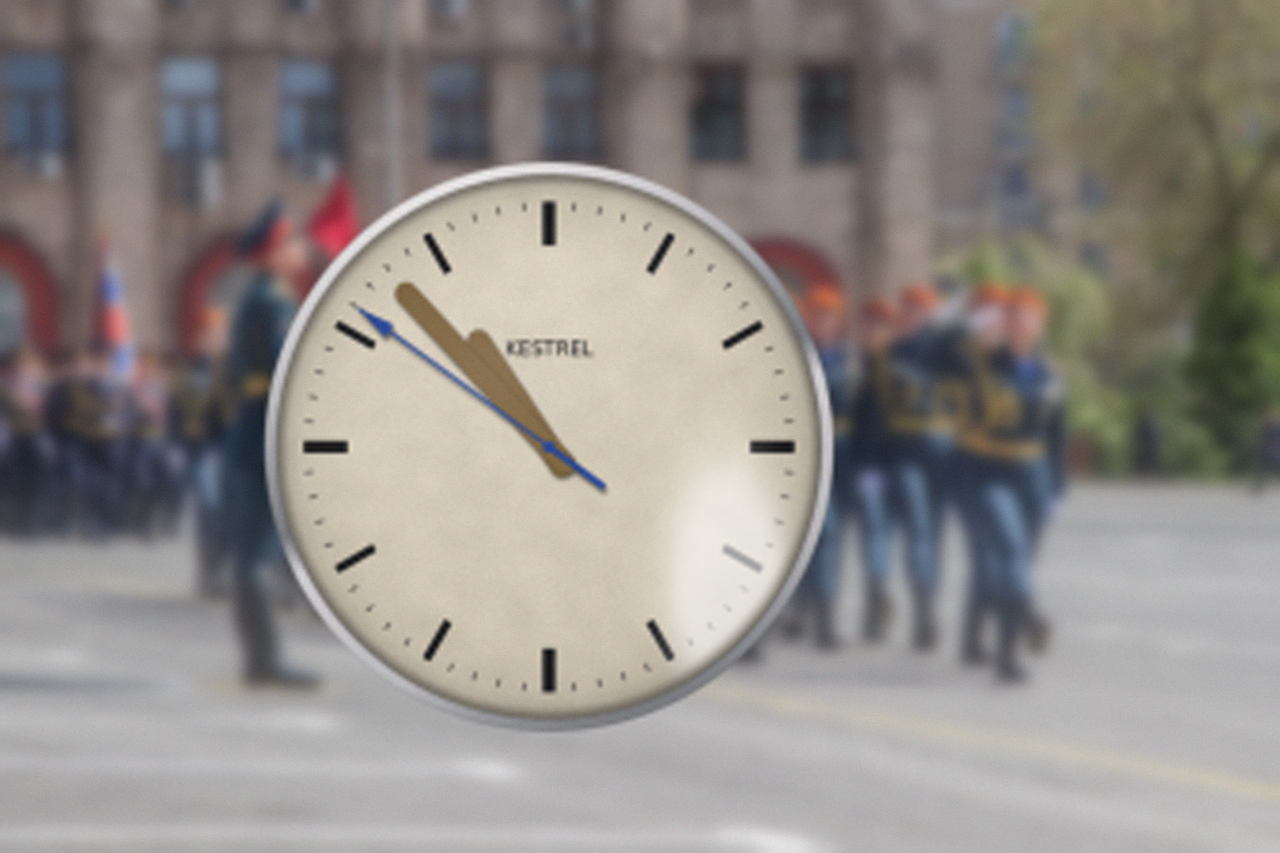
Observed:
10.52.51
